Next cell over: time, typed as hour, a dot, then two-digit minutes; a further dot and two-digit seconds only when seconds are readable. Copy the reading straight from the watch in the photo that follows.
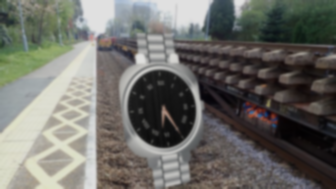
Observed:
6.25
